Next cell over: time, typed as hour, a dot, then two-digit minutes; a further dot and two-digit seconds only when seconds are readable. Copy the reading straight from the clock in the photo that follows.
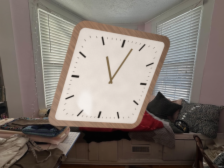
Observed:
11.03
